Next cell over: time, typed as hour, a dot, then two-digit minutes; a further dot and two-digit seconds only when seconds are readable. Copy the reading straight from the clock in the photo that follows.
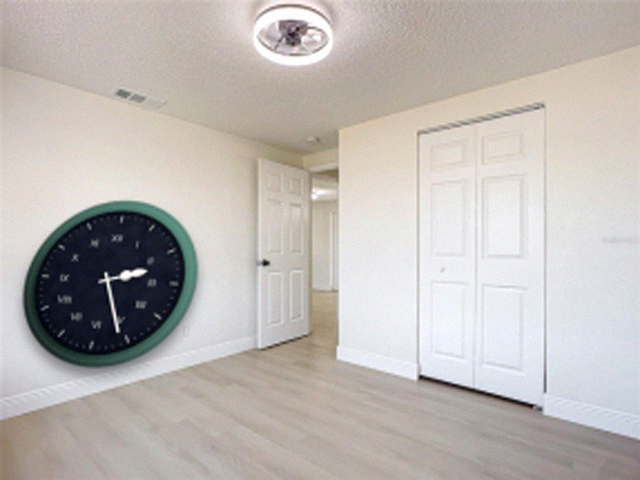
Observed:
2.26
